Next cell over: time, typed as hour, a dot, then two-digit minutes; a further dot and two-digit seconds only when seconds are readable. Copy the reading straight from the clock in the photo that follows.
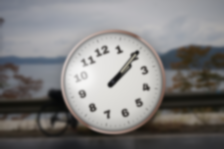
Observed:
2.10
